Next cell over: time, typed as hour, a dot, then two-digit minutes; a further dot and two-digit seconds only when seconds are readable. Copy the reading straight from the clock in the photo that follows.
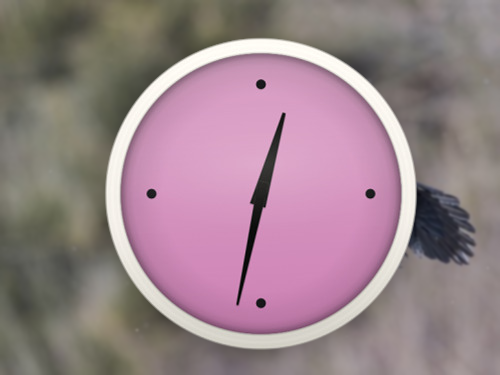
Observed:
12.32
